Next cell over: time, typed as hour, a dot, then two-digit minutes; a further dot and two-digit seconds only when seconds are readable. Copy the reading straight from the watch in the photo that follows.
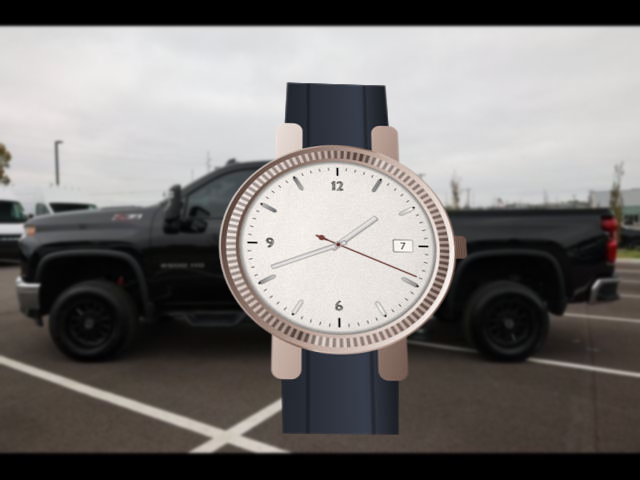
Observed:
1.41.19
